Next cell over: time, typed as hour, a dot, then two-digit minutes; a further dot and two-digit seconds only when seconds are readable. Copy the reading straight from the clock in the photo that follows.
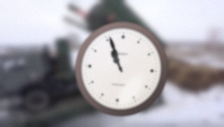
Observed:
10.56
